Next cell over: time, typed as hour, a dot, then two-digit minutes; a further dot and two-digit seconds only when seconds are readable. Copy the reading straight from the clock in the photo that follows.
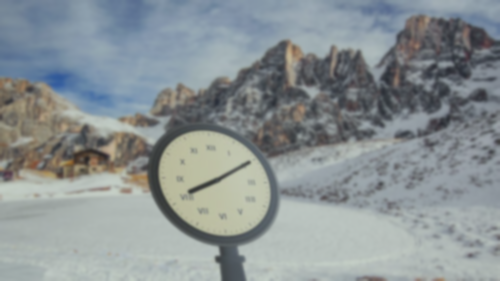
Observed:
8.10
